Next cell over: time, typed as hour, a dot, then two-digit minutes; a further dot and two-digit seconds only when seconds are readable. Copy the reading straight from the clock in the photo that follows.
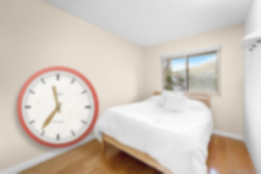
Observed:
11.36
